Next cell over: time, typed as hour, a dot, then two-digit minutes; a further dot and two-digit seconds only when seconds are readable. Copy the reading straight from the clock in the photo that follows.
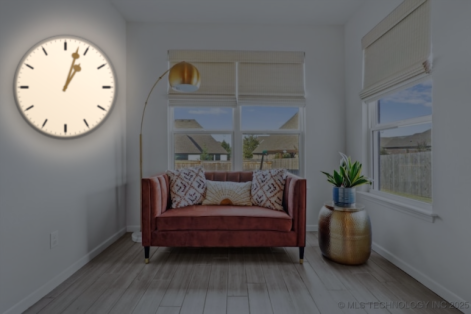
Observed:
1.03
